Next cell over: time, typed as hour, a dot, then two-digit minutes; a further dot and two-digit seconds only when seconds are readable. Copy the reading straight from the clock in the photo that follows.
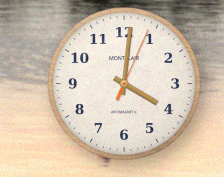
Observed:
4.01.04
